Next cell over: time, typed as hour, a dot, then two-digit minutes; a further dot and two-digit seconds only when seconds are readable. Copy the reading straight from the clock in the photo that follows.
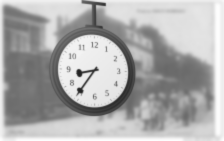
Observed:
8.36
